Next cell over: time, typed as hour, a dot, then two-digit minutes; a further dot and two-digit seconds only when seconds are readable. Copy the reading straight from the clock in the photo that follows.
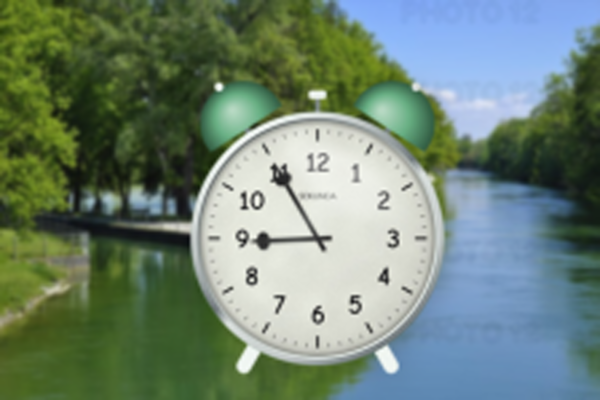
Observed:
8.55
